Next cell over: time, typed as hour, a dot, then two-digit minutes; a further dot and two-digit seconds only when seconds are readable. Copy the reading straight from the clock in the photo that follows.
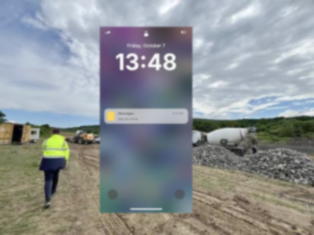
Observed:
13.48
